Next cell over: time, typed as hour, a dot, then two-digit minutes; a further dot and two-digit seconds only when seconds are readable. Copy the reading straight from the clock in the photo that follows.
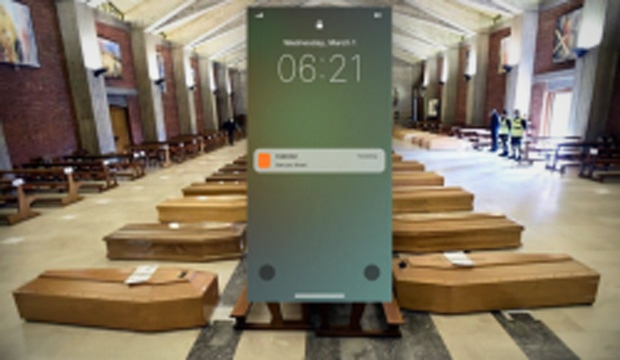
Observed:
6.21
